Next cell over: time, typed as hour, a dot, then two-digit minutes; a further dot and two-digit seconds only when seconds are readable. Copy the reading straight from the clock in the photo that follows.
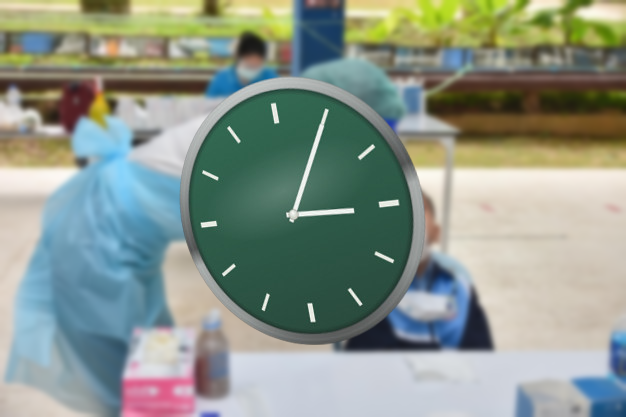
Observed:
3.05
